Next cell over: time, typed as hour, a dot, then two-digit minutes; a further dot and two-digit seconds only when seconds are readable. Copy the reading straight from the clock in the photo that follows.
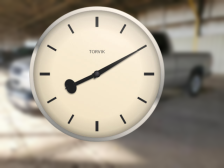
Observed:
8.10
